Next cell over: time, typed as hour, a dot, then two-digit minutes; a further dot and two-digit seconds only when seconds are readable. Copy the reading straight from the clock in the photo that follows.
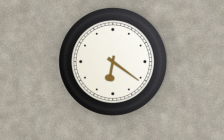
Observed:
6.21
